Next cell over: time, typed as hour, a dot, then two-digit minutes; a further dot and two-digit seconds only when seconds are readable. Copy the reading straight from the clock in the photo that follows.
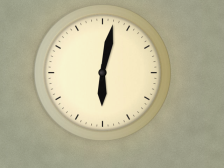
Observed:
6.02
